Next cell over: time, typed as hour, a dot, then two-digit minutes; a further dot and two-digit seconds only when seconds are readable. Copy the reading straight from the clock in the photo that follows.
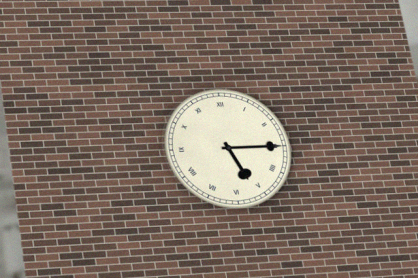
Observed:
5.15
